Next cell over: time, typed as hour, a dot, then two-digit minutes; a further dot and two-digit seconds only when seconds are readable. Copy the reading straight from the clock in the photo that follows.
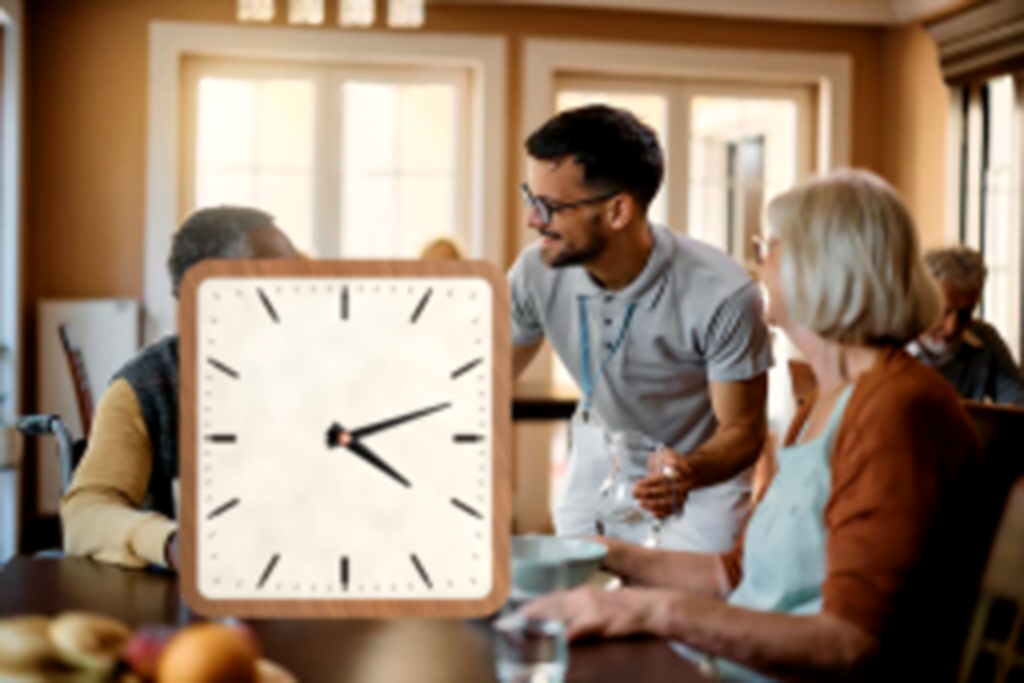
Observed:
4.12
